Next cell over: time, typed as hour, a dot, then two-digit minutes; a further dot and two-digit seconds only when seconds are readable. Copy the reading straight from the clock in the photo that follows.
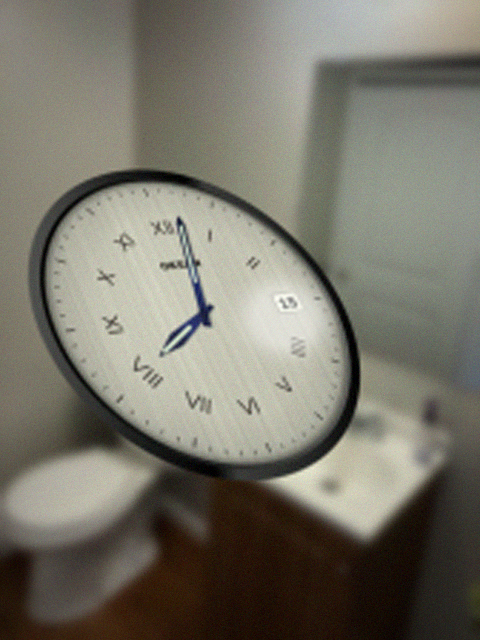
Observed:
8.02
